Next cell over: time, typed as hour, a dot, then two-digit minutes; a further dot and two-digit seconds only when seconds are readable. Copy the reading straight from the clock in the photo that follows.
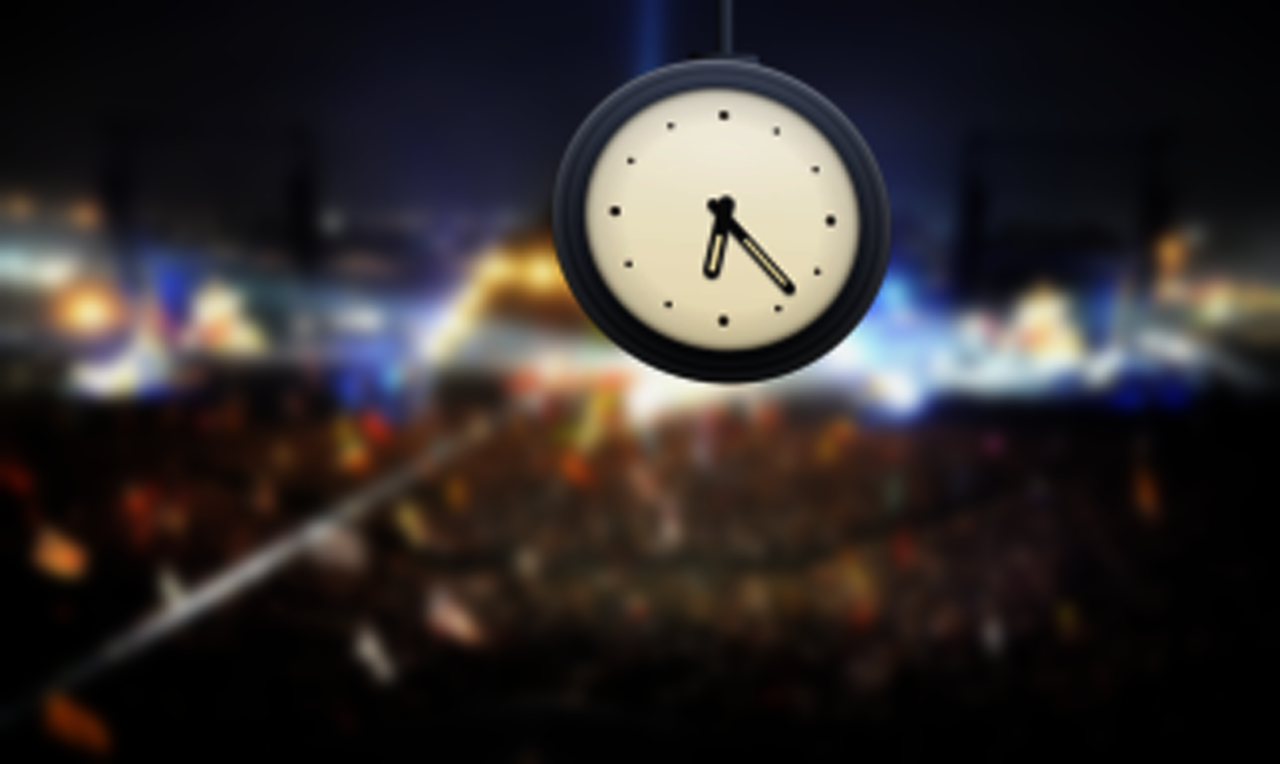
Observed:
6.23
